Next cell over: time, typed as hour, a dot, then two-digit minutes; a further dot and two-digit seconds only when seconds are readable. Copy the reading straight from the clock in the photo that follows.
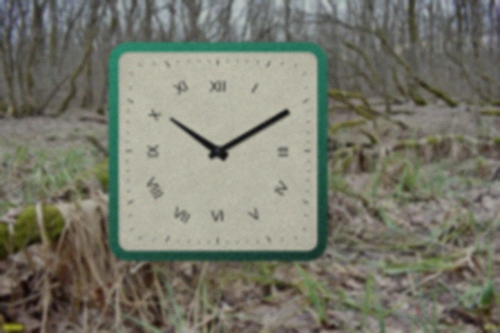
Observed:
10.10
